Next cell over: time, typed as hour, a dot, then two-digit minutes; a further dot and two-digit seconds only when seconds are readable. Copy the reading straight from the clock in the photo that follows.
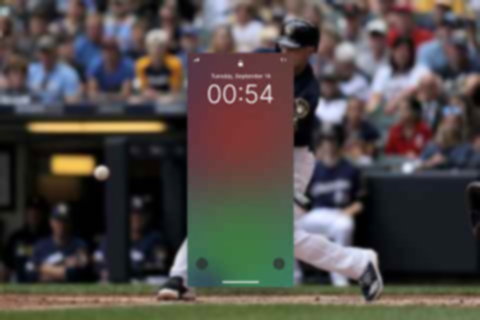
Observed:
0.54
